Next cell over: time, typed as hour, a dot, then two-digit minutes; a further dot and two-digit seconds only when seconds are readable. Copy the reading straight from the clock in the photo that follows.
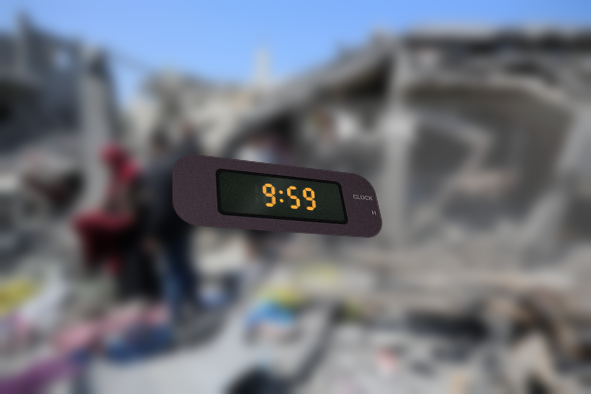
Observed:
9.59
